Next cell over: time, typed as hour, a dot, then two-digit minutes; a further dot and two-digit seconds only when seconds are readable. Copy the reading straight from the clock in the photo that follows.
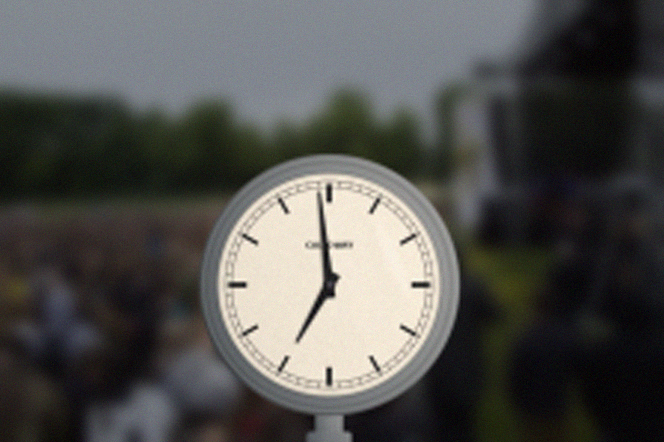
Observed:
6.59
